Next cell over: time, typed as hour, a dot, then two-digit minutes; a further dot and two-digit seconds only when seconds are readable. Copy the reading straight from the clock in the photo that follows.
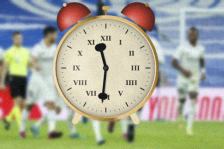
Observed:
11.31
